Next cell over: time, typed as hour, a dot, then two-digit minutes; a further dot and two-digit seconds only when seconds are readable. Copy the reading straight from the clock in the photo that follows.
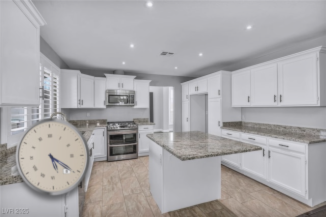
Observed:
5.21
